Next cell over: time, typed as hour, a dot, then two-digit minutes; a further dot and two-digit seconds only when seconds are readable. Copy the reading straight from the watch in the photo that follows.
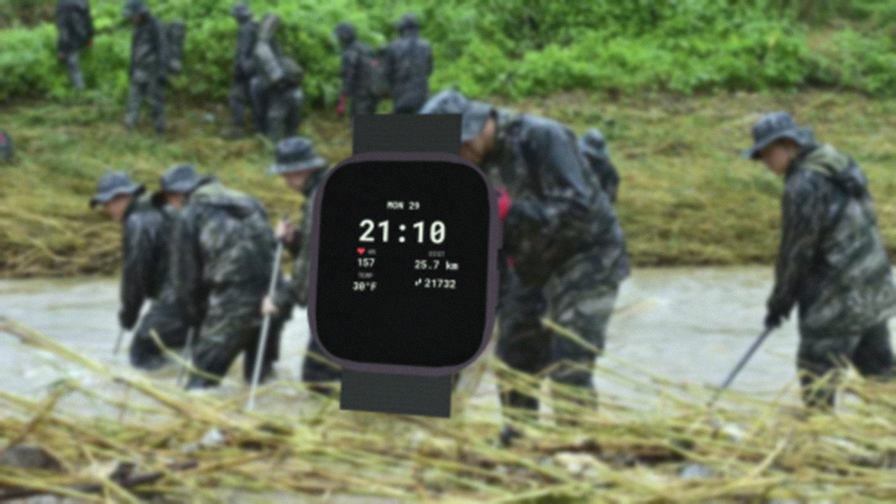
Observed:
21.10
